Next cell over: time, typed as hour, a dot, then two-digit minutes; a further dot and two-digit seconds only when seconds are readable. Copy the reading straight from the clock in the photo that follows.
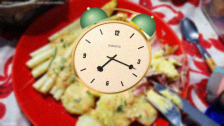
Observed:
7.18
